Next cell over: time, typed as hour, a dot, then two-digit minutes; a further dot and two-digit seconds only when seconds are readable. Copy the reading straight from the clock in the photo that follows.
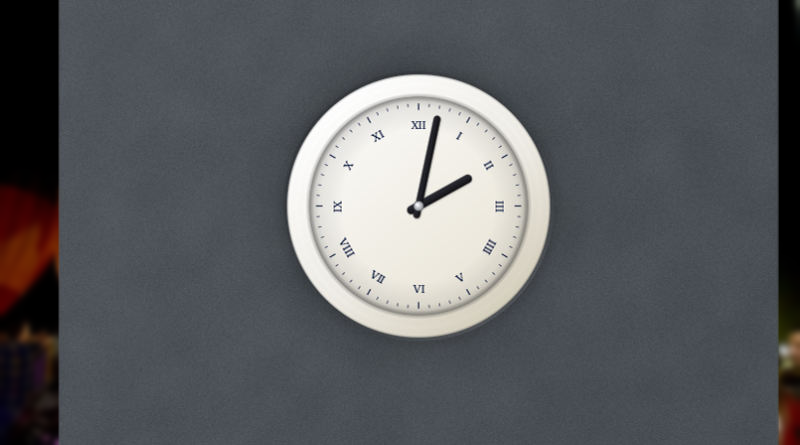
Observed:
2.02
